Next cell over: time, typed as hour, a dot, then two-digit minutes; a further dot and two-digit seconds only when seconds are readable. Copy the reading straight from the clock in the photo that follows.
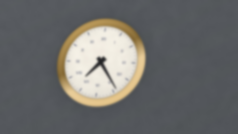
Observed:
7.24
